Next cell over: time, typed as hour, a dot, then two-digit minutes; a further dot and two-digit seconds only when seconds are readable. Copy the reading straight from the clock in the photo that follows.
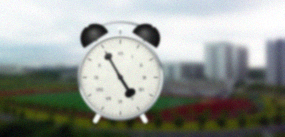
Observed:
4.55
